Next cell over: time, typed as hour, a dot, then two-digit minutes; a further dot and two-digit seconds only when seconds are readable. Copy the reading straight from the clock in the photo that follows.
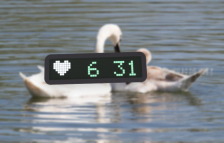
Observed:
6.31
